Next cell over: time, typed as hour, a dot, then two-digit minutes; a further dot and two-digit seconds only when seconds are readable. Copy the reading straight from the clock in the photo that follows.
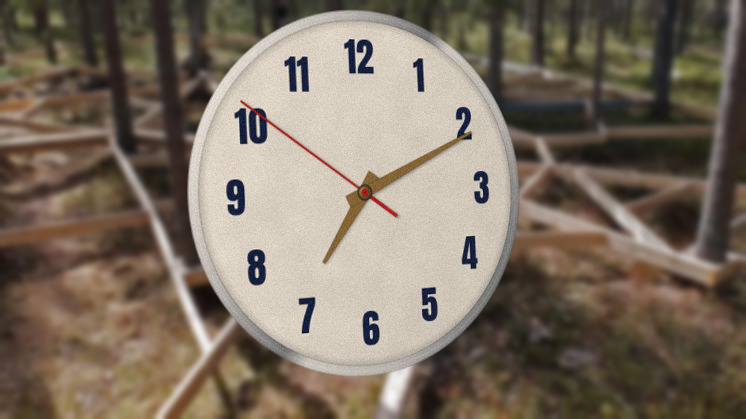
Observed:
7.10.51
